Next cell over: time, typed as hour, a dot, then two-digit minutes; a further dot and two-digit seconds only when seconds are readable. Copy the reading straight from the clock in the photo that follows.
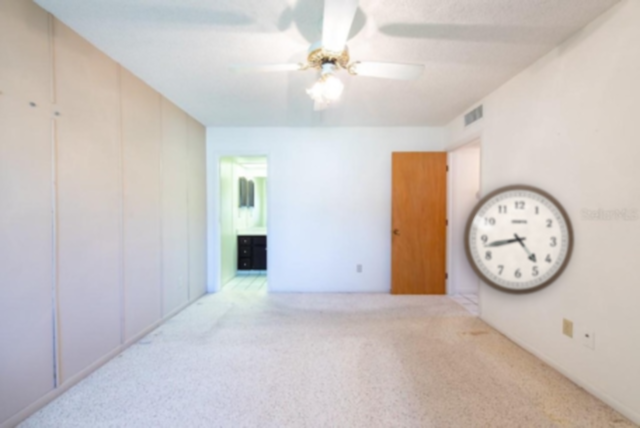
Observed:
4.43
